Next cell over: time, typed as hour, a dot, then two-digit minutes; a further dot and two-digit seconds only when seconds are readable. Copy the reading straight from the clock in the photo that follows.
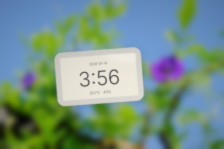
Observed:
3.56
